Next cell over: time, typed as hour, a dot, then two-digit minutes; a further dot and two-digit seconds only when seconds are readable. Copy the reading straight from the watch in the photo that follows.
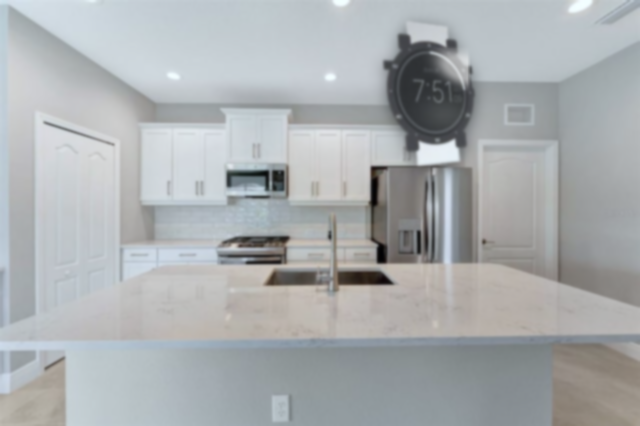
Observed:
7.51
